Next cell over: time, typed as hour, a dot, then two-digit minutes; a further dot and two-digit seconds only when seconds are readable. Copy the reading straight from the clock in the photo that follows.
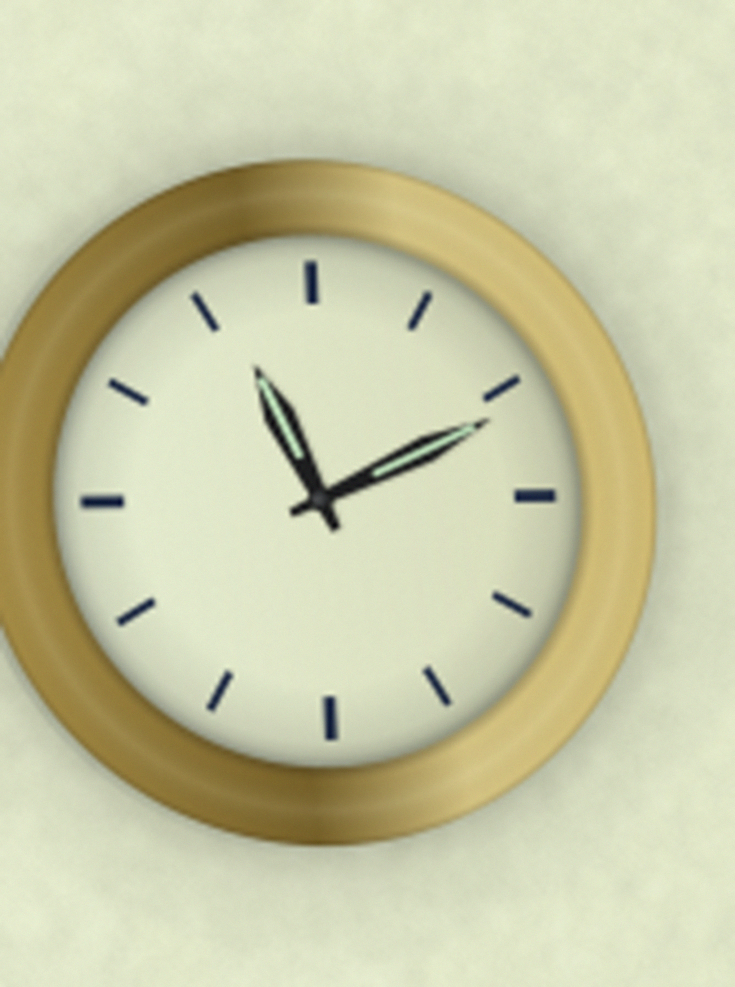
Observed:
11.11
